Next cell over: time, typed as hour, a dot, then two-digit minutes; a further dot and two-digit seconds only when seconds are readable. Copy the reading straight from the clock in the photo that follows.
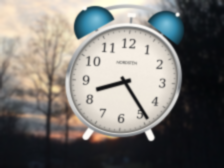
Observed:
8.24
